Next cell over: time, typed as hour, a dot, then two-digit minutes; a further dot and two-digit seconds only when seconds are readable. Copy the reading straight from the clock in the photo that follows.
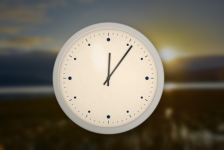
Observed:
12.06
